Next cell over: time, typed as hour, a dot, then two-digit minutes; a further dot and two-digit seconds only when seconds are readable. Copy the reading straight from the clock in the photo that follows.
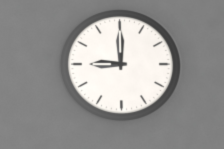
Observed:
9.00
